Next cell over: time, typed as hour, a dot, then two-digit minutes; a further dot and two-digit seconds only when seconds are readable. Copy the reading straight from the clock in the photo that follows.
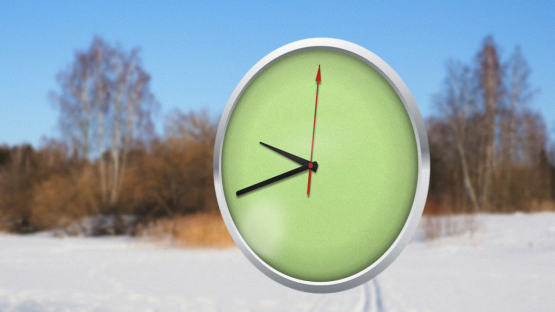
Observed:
9.42.01
